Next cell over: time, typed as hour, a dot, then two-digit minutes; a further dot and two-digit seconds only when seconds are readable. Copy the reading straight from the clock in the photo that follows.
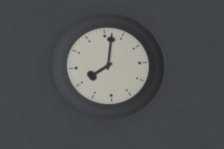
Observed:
8.02
